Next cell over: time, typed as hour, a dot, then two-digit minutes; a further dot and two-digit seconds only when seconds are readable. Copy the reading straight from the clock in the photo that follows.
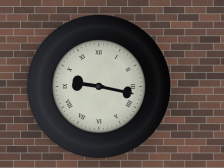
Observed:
9.17
